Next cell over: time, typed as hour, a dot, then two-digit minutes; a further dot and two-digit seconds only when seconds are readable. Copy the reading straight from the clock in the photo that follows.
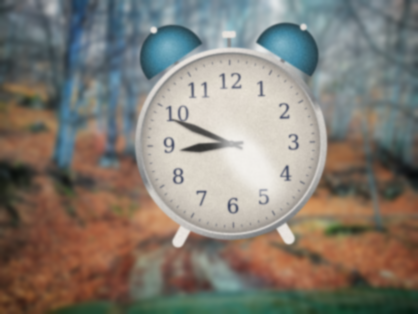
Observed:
8.49
